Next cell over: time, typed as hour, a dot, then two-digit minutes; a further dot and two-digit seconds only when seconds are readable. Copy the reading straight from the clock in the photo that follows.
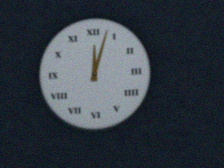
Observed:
12.03
